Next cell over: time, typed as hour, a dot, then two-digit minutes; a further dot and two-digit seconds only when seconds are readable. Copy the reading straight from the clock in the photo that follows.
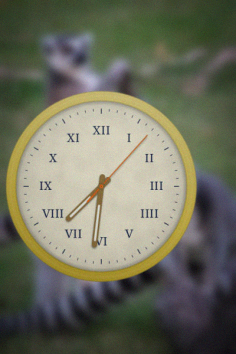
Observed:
7.31.07
